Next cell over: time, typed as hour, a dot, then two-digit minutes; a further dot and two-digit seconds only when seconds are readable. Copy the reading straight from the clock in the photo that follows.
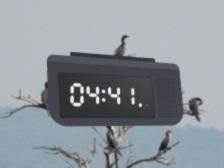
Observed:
4.41
